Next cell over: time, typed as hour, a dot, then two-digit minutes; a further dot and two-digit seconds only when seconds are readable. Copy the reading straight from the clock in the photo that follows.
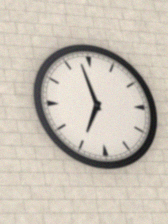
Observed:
6.58
